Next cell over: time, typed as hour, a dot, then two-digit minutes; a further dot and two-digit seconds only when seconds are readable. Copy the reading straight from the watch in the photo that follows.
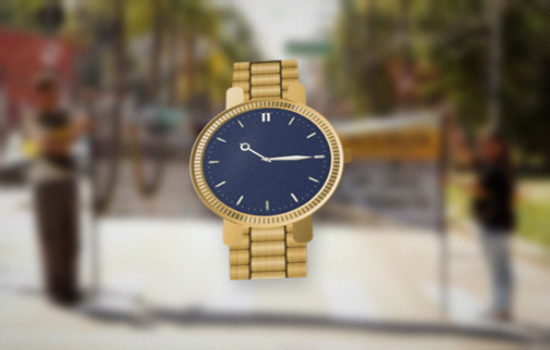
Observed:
10.15
